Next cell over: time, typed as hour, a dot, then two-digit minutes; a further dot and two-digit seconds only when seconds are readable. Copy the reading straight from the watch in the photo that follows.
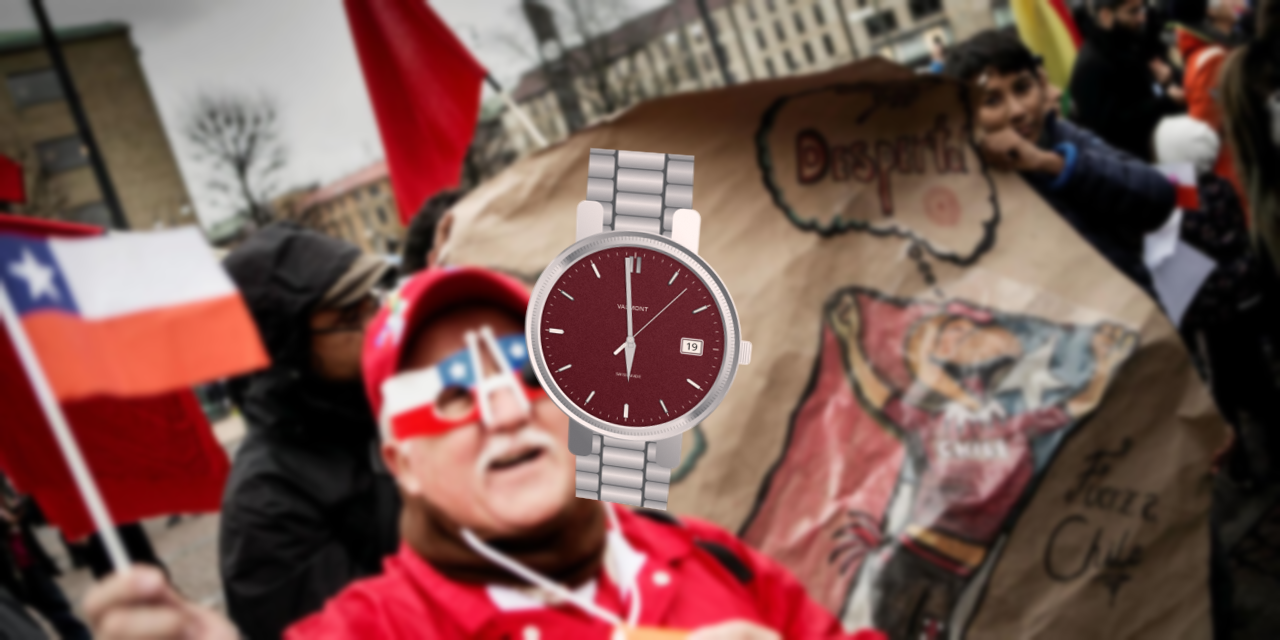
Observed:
5.59.07
